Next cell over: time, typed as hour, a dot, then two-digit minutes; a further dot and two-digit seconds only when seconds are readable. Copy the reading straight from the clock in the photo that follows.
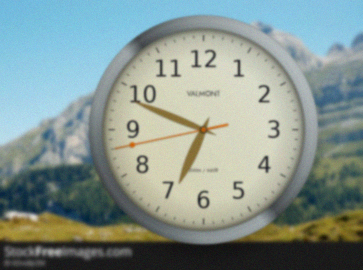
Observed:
6.48.43
